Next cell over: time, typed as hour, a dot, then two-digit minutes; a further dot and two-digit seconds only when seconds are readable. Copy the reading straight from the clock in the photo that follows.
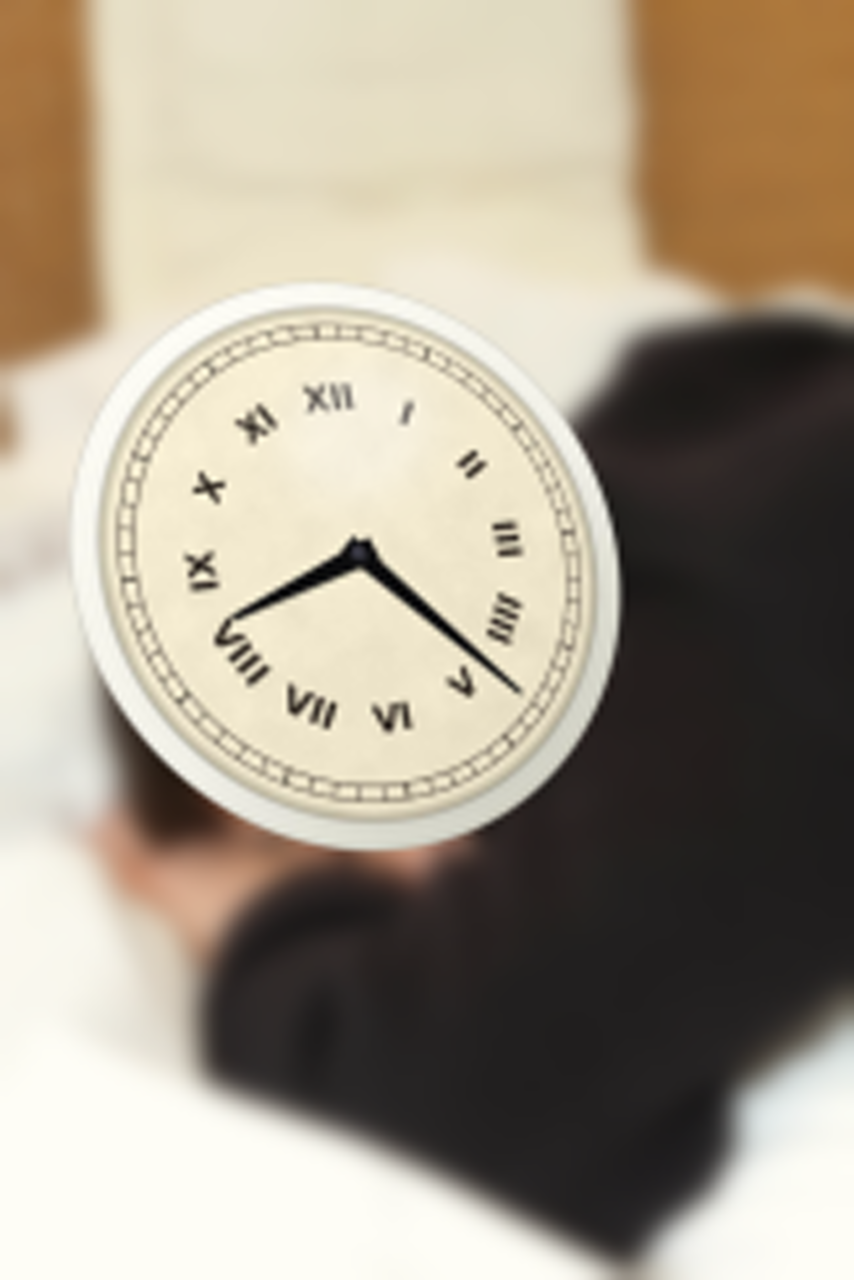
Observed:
8.23
